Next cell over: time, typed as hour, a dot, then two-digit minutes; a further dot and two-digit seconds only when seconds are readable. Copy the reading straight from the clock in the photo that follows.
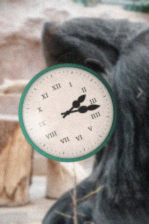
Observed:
2.17
